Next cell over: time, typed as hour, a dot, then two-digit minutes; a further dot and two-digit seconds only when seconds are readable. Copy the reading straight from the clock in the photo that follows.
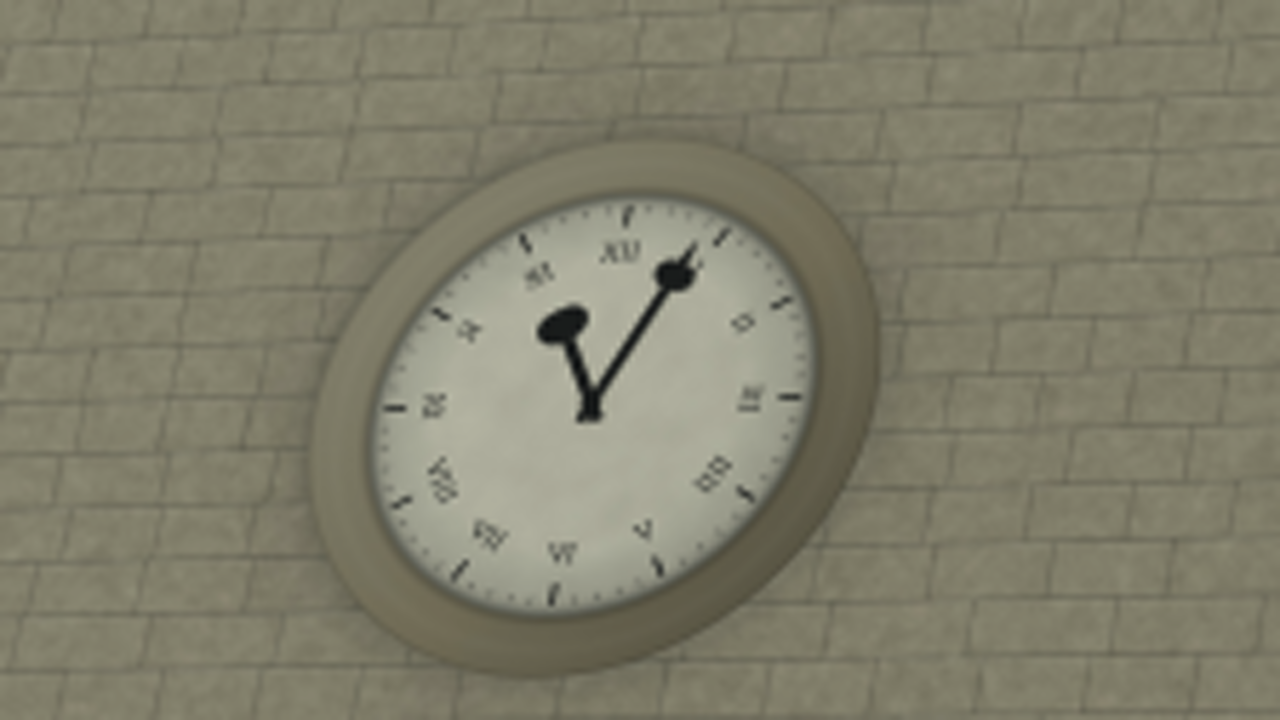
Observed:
11.04
